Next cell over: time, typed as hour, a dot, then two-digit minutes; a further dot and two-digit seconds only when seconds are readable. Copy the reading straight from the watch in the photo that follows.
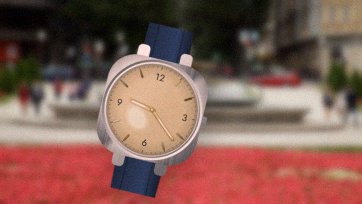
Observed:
9.22
